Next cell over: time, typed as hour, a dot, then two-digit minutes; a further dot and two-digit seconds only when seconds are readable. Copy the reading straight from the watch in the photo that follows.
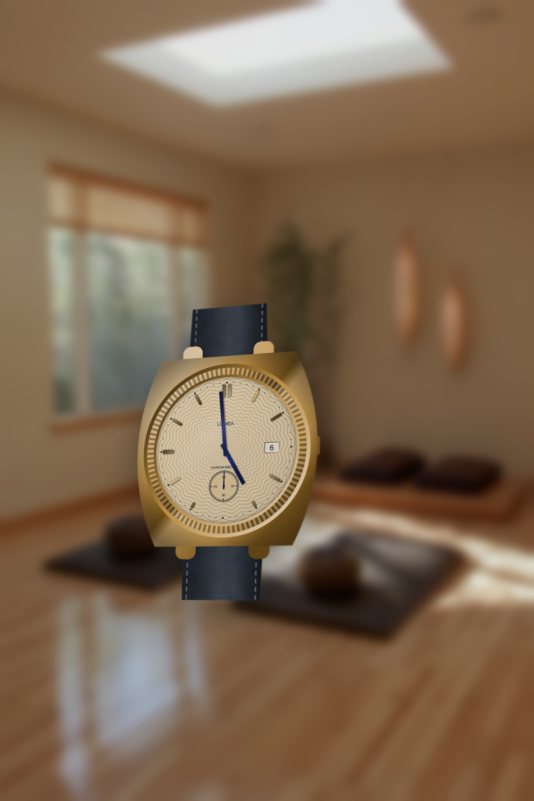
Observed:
4.59
